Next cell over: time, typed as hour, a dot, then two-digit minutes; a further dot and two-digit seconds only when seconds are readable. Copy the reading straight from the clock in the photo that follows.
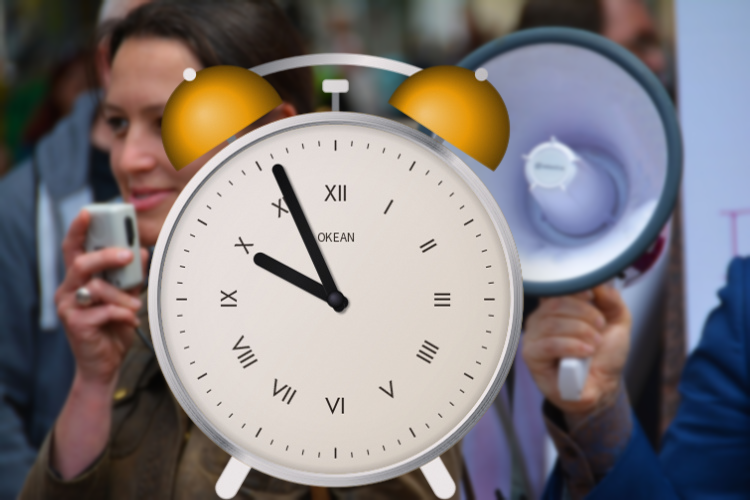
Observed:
9.56
